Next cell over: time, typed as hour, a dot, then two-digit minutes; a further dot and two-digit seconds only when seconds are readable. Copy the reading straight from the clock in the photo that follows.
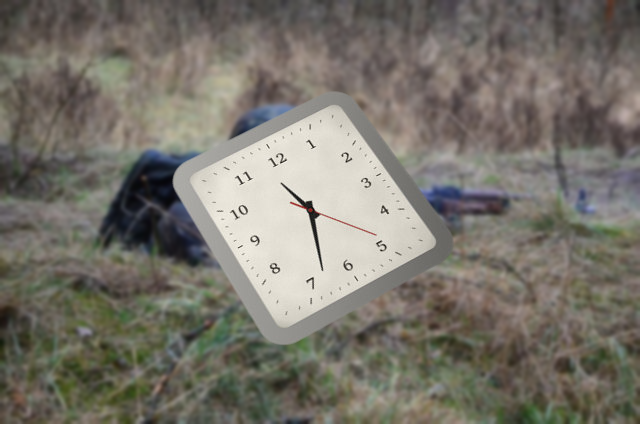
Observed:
11.33.24
